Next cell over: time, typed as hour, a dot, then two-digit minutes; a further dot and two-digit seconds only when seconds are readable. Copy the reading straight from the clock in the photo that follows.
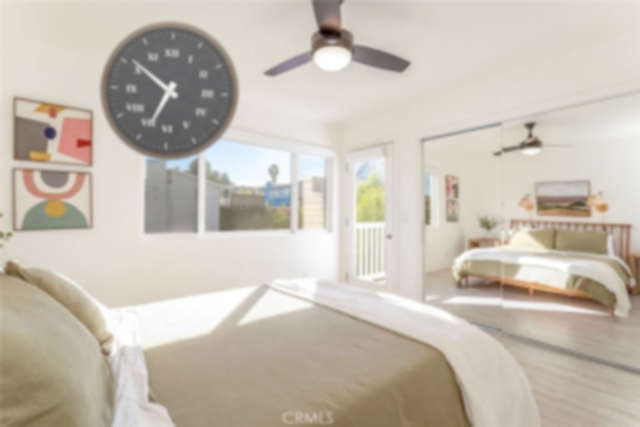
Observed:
6.51
